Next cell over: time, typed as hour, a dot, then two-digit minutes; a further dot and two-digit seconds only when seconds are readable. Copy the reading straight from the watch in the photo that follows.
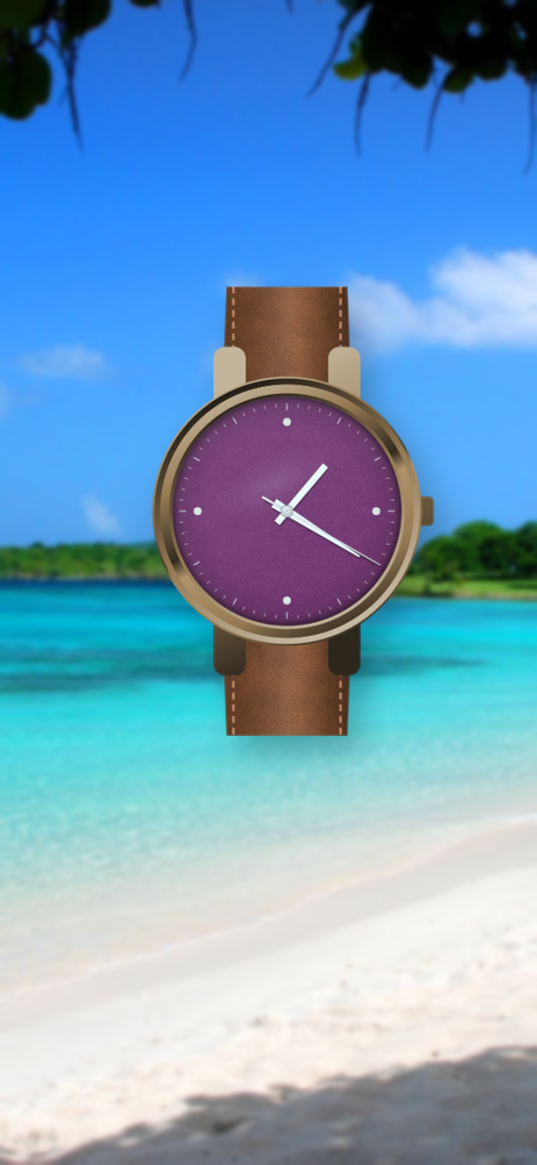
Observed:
1.20.20
